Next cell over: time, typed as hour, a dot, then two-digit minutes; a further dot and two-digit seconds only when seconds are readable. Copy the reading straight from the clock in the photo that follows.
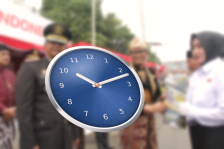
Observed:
10.12
